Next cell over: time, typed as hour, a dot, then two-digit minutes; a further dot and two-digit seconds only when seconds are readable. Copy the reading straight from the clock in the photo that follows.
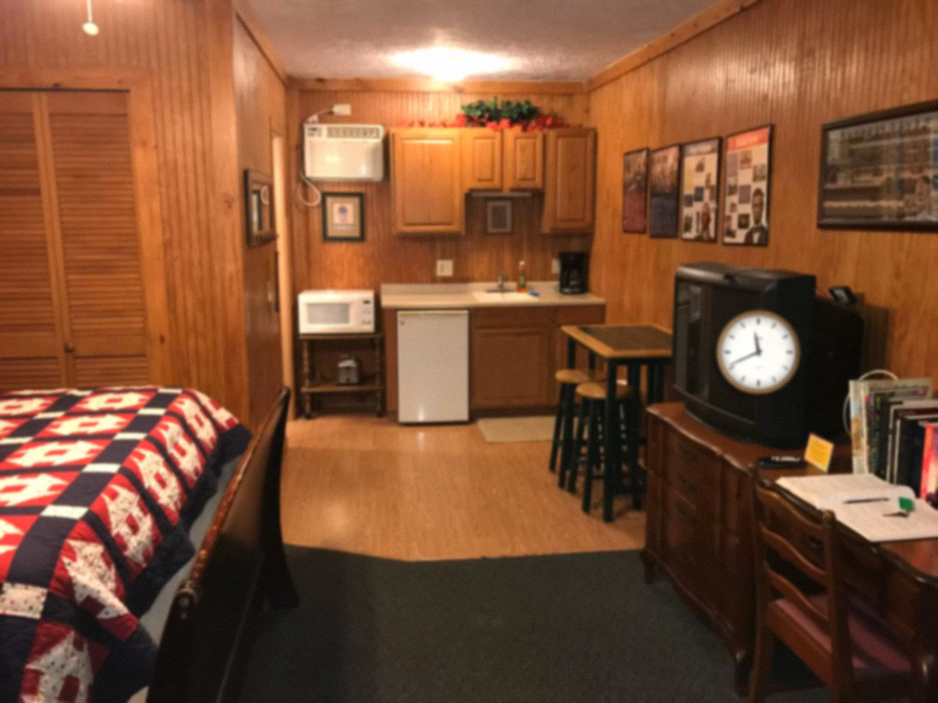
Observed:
11.41
